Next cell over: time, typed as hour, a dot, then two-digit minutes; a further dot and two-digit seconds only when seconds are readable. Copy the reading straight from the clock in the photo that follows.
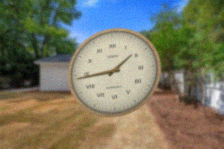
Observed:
1.44
